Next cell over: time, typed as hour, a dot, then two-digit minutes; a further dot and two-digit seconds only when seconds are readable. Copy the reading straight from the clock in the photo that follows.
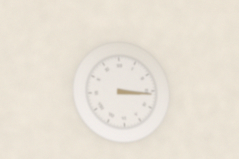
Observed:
3.16
